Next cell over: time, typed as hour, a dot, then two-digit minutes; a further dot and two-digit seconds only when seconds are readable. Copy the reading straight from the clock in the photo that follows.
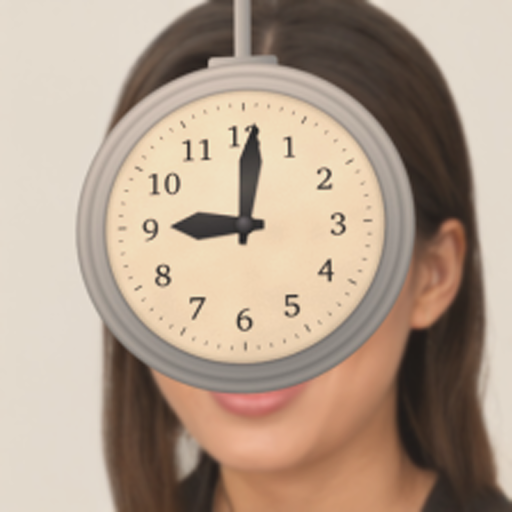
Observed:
9.01
